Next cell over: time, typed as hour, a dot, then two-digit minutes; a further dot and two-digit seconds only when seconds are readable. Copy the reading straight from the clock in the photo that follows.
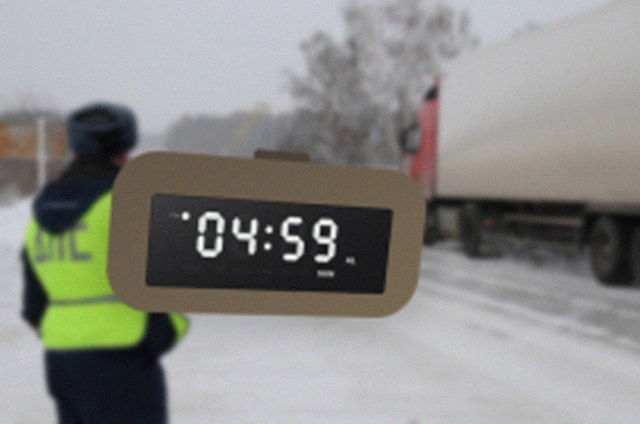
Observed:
4.59
